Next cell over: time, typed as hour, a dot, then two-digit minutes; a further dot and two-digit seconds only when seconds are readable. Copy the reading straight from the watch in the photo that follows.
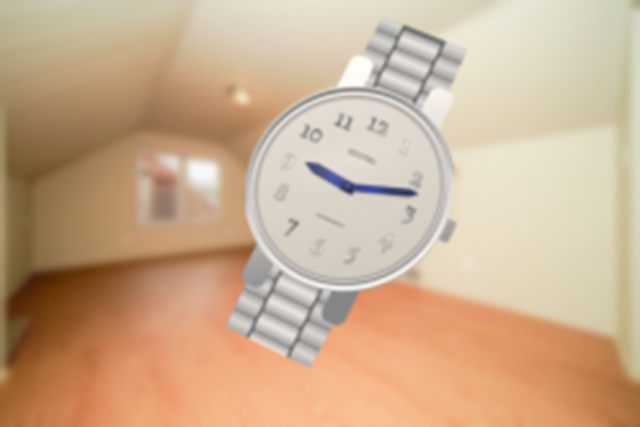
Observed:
9.12
